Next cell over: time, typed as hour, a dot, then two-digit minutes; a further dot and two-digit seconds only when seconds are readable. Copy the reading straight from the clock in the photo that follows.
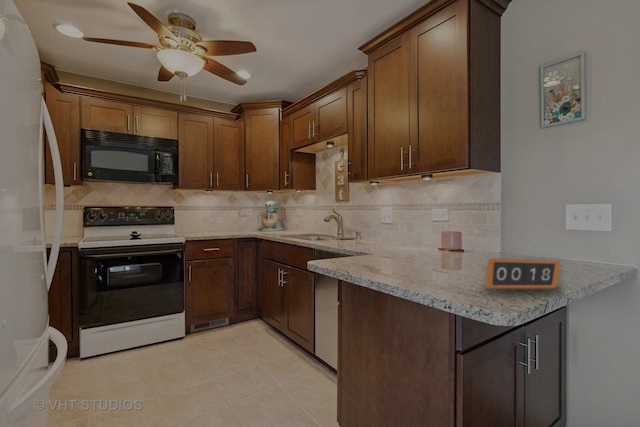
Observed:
0.18
